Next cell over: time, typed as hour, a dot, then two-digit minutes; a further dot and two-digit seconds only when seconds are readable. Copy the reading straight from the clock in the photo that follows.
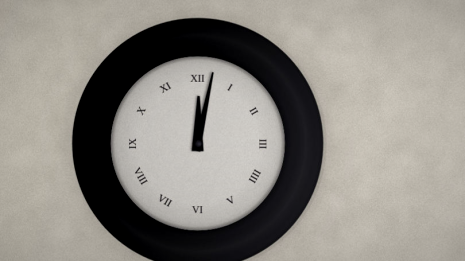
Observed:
12.02
